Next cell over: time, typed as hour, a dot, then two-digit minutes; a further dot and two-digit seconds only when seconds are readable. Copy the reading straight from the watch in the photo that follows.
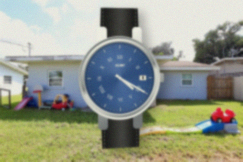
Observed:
4.20
